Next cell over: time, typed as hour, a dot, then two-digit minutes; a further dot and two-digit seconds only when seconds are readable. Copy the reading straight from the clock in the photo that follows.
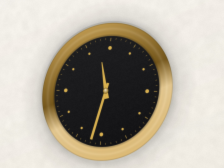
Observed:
11.32
